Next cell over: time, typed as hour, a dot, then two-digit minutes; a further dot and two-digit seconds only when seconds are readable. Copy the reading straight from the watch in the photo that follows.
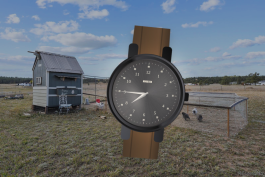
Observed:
7.45
